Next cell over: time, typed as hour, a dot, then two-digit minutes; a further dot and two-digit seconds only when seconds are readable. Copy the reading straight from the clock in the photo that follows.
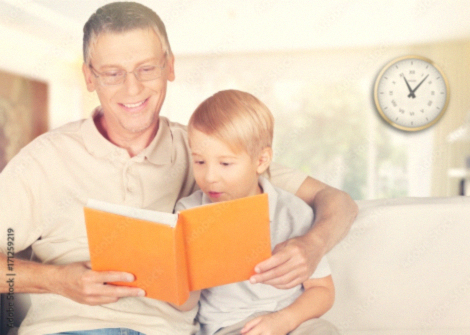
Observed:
11.07
